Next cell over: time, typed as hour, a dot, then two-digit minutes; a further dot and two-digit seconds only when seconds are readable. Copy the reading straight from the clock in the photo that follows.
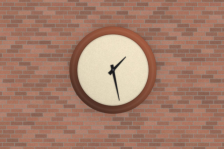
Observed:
1.28
